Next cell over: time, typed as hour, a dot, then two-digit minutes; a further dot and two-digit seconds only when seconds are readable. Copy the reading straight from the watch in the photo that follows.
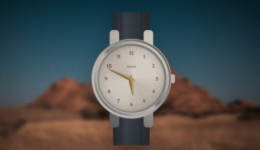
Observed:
5.49
